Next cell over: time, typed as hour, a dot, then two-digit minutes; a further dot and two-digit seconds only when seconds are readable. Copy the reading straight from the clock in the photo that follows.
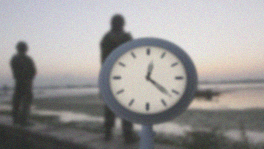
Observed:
12.22
